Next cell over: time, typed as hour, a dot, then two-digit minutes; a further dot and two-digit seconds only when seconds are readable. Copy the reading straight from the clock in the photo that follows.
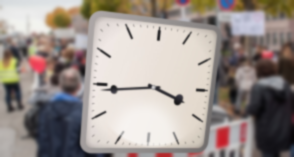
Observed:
3.44
